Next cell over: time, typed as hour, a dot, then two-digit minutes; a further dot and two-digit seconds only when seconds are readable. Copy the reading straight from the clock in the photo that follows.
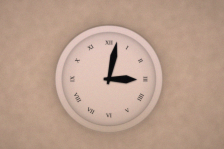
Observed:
3.02
